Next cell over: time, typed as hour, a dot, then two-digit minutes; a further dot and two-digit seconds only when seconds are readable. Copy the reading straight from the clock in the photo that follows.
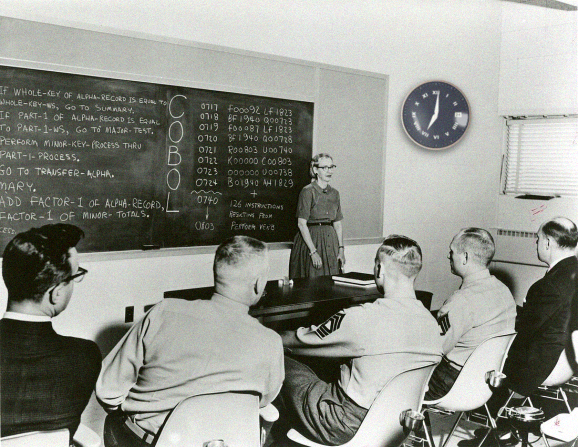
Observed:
7.01
